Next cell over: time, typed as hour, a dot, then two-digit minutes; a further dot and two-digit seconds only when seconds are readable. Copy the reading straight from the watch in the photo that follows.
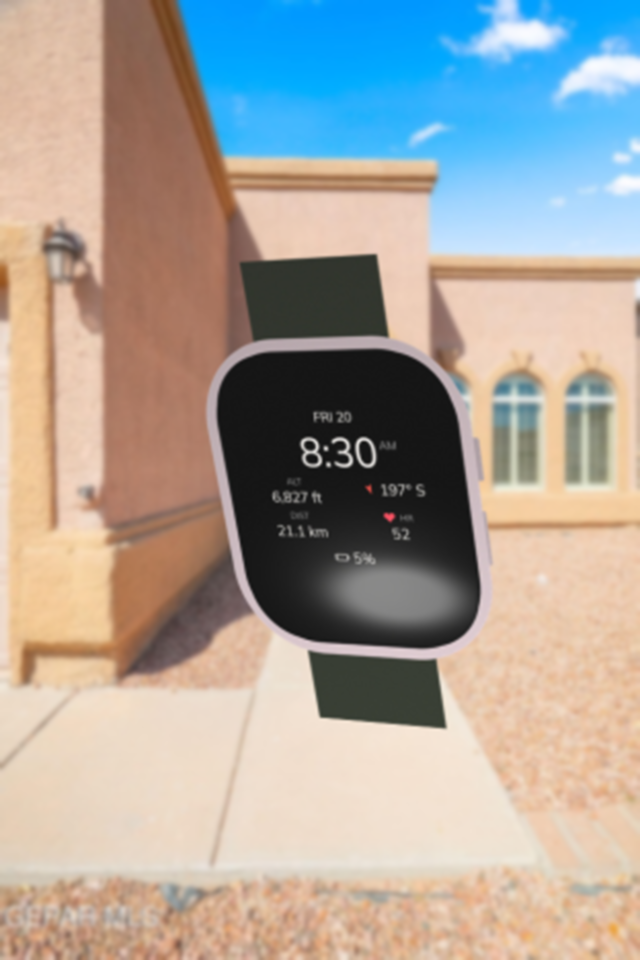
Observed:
8.30
